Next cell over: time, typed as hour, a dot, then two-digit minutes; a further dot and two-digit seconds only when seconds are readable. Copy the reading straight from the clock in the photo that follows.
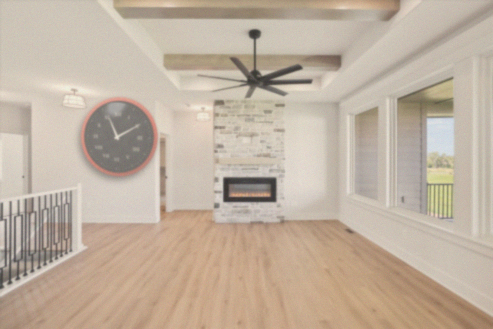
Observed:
11.10
